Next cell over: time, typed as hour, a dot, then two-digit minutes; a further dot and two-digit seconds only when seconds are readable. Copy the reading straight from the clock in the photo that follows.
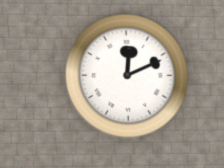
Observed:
12.11
